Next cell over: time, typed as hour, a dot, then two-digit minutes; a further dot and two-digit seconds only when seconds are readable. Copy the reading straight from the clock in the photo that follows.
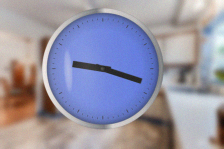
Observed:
9.18
